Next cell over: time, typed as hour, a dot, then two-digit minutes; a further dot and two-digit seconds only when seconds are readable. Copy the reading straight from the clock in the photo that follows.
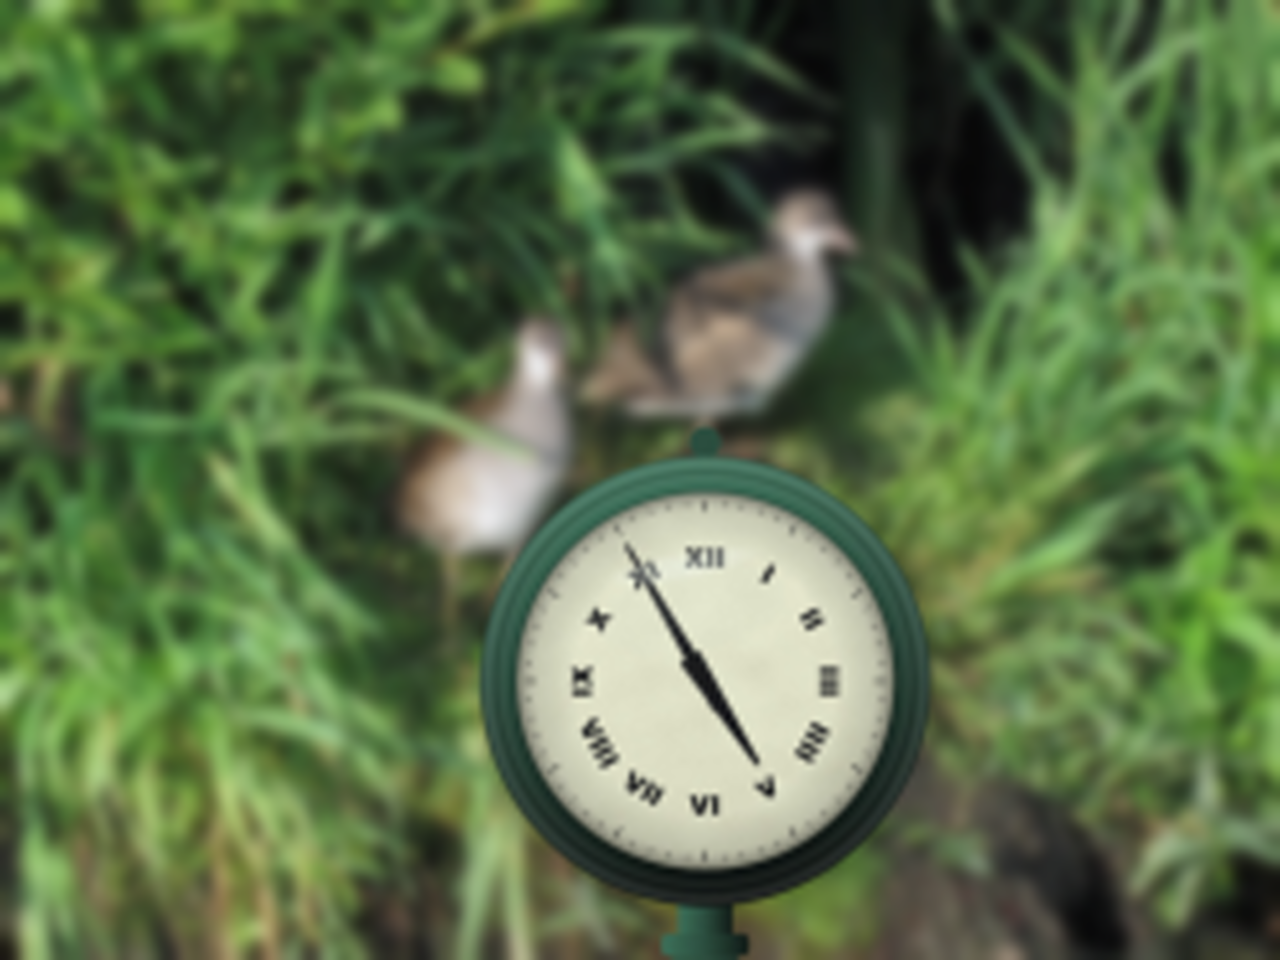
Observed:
4.55
